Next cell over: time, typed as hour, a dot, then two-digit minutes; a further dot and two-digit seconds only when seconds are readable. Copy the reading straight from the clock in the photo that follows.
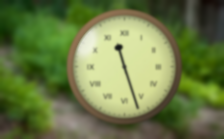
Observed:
11.27
